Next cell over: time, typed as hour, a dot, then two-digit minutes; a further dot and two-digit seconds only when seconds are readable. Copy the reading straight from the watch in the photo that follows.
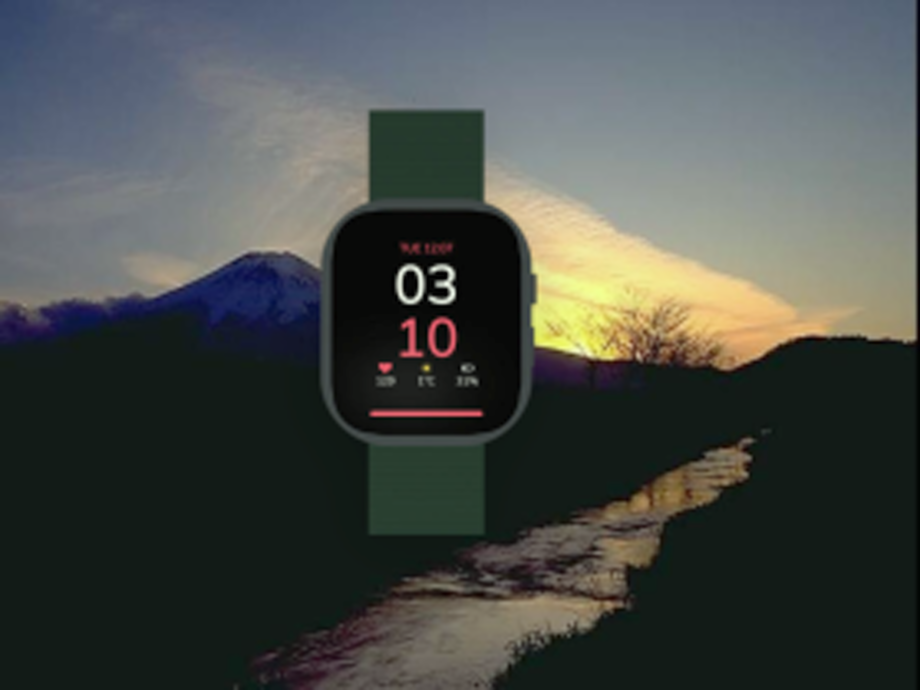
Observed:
3.10
